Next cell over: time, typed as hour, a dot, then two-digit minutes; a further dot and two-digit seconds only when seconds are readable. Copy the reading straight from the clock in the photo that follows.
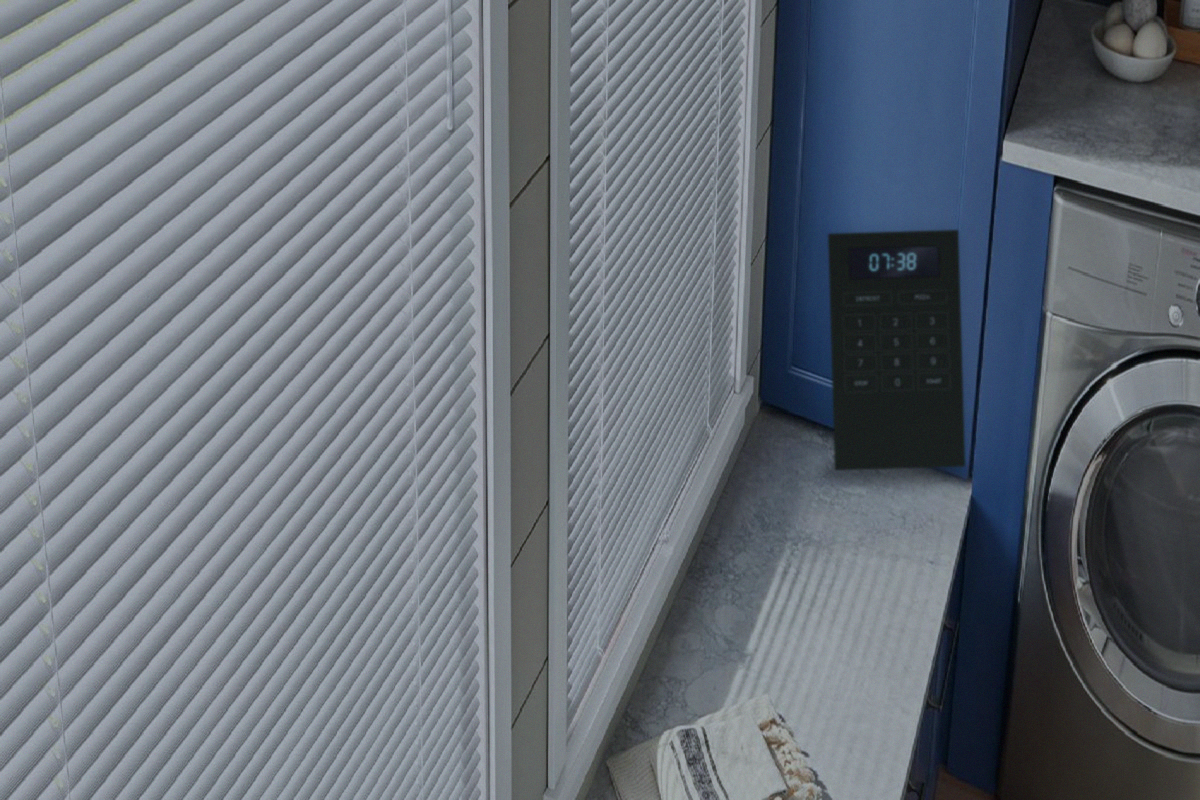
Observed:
7.38
